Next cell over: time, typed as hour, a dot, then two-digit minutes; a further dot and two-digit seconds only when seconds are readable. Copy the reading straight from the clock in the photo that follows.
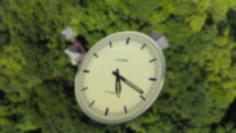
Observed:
5.19
